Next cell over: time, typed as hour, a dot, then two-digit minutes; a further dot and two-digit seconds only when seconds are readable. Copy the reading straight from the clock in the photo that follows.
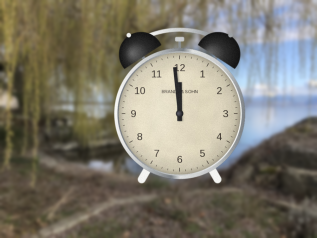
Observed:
11.59
